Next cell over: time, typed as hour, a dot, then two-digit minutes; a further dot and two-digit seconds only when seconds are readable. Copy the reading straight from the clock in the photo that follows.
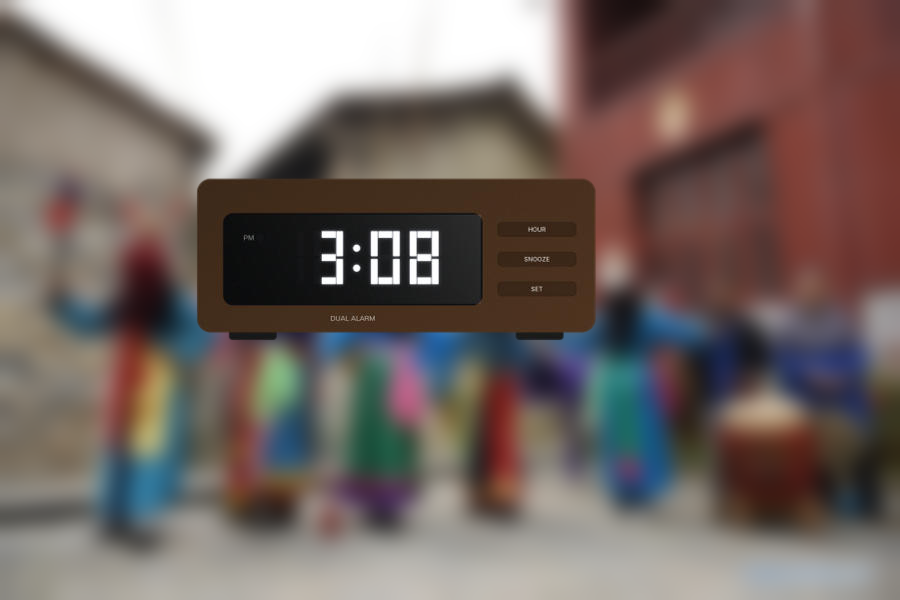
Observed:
3.08
